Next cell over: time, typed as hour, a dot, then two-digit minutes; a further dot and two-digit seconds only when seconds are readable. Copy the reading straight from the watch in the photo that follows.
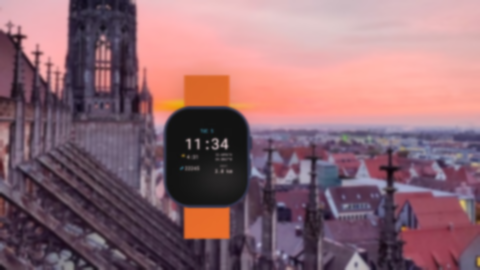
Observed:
11.34
